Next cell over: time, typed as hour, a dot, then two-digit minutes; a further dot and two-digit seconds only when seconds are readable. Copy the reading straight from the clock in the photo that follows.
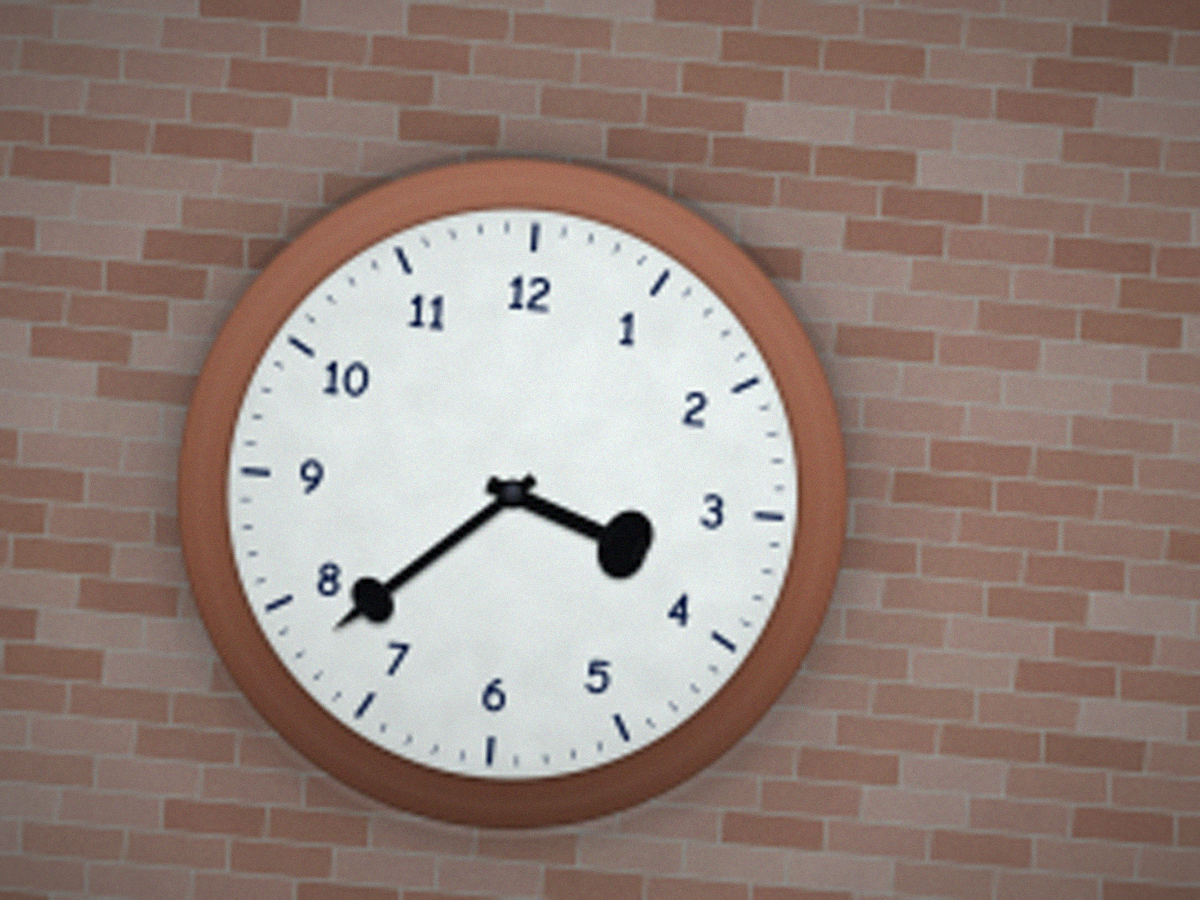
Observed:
3.38
